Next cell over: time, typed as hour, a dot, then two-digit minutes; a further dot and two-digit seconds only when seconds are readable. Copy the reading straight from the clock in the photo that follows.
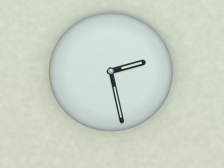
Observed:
2.28
